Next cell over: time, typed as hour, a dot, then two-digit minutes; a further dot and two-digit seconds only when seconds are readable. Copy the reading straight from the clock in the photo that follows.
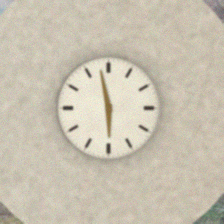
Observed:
5.58
